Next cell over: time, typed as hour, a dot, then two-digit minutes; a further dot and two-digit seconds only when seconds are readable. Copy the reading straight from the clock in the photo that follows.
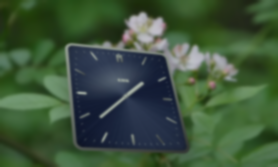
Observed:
1.38
